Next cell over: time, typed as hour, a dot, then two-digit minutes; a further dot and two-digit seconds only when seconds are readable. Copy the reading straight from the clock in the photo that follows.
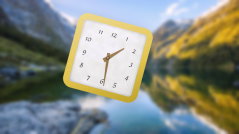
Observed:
1.29
